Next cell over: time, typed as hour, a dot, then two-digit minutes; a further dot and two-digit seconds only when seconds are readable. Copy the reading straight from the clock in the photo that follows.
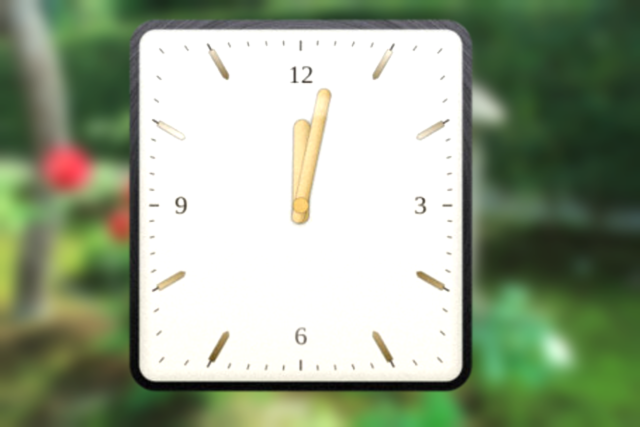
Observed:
12.02
